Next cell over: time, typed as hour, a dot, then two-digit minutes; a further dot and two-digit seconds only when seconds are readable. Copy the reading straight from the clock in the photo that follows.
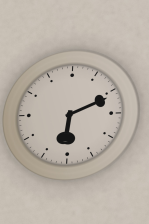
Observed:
6.11
